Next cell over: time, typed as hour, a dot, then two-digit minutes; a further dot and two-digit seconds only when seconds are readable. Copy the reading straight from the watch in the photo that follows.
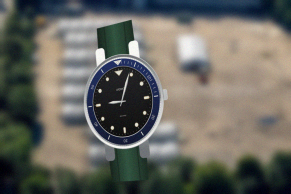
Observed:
9.04
